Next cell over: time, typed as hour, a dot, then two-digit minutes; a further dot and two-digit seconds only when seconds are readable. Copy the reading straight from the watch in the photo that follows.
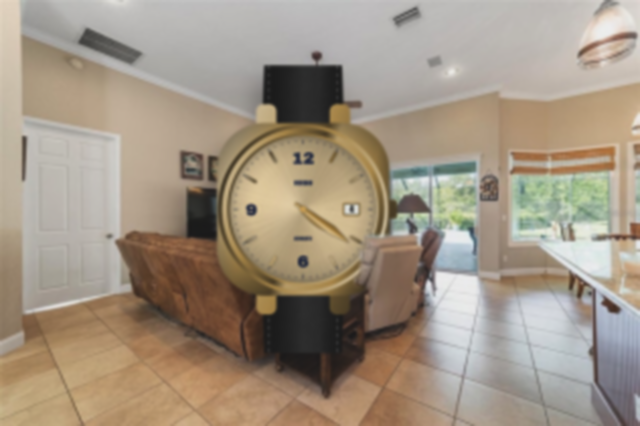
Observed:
4.21
